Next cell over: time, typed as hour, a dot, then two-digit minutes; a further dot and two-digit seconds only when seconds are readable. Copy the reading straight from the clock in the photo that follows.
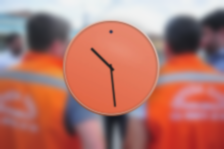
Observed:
10.29
